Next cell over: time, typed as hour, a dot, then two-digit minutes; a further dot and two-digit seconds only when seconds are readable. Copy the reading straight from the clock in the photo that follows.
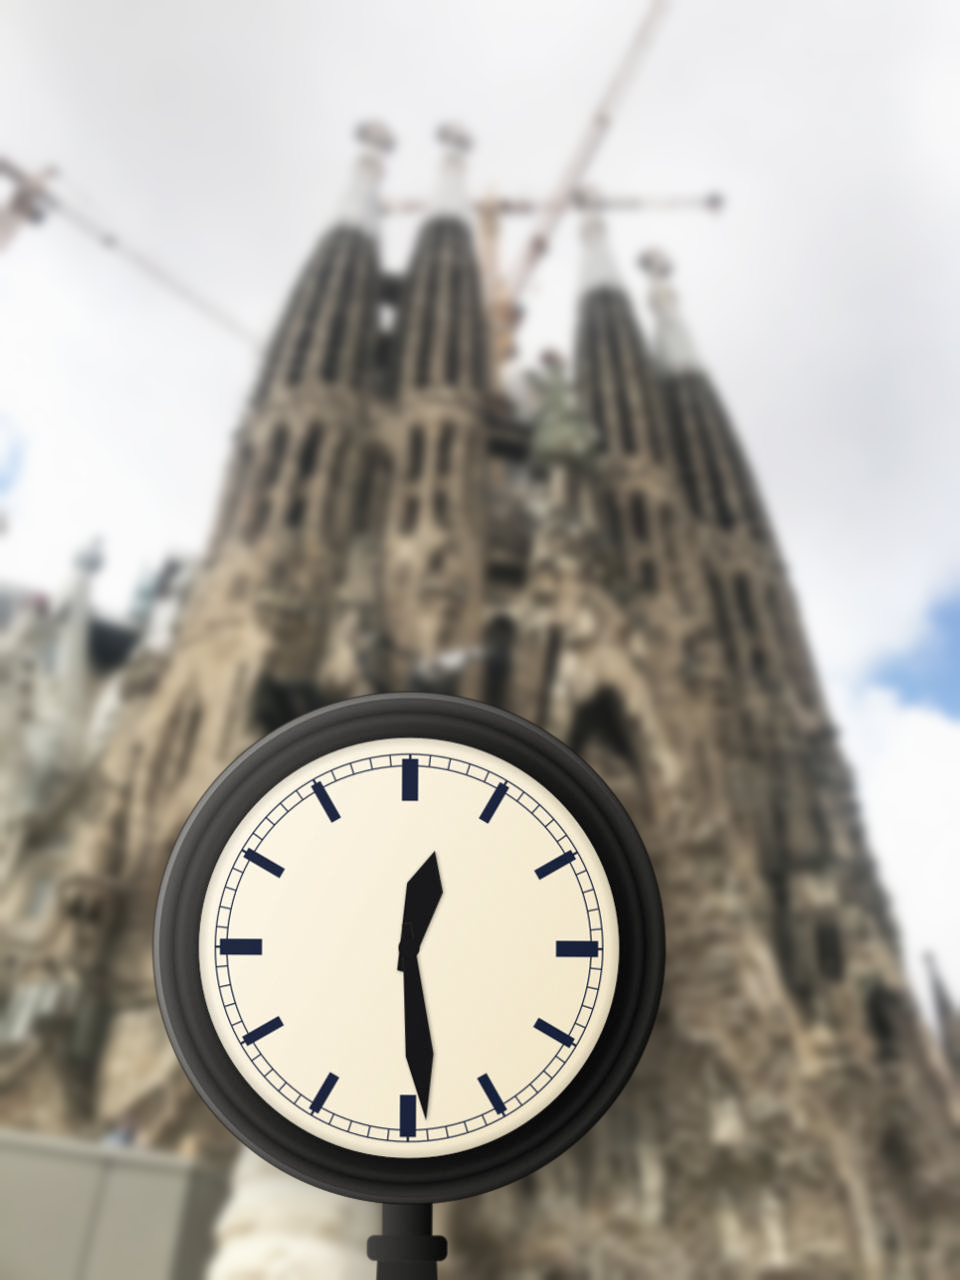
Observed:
12.29
